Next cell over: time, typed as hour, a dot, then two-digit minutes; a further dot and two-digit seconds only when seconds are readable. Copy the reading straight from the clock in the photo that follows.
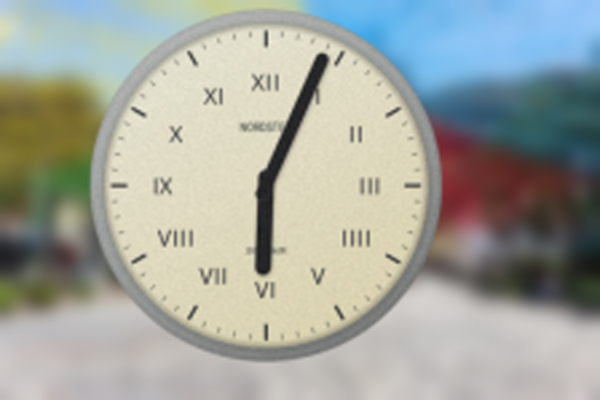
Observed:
6.04
